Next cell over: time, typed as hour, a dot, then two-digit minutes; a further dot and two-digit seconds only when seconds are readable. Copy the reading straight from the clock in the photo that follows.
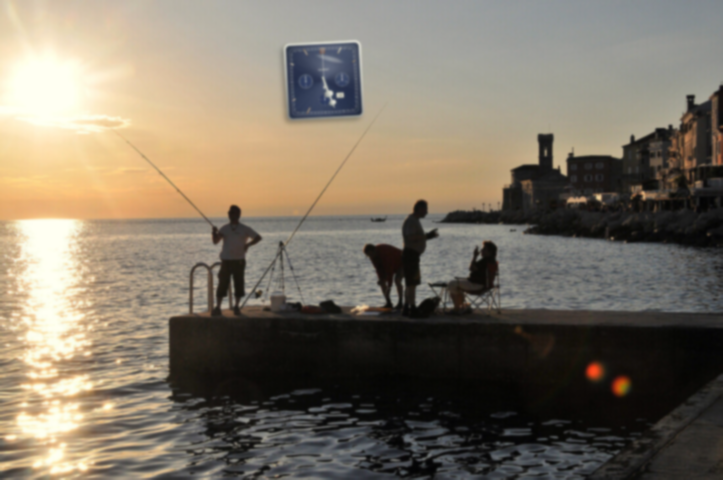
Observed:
5.27
